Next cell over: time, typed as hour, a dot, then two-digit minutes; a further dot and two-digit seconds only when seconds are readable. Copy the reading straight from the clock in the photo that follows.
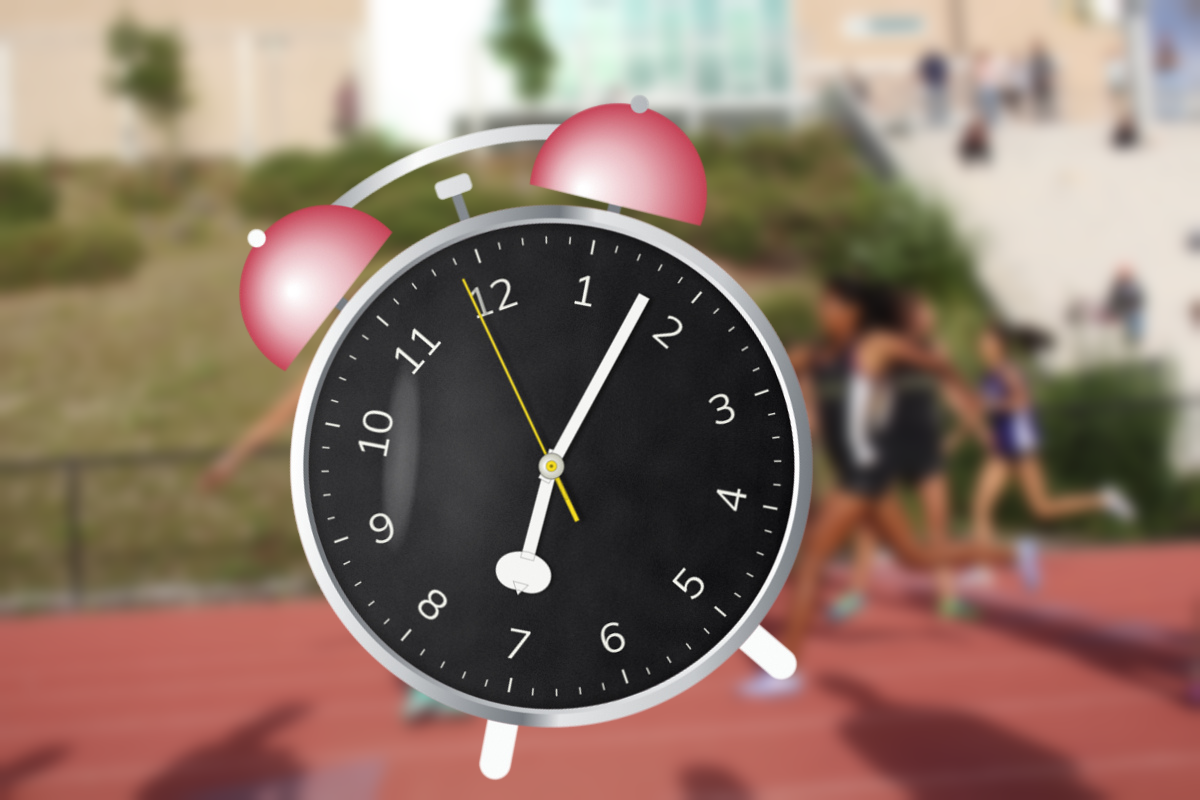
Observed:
7.07.59
